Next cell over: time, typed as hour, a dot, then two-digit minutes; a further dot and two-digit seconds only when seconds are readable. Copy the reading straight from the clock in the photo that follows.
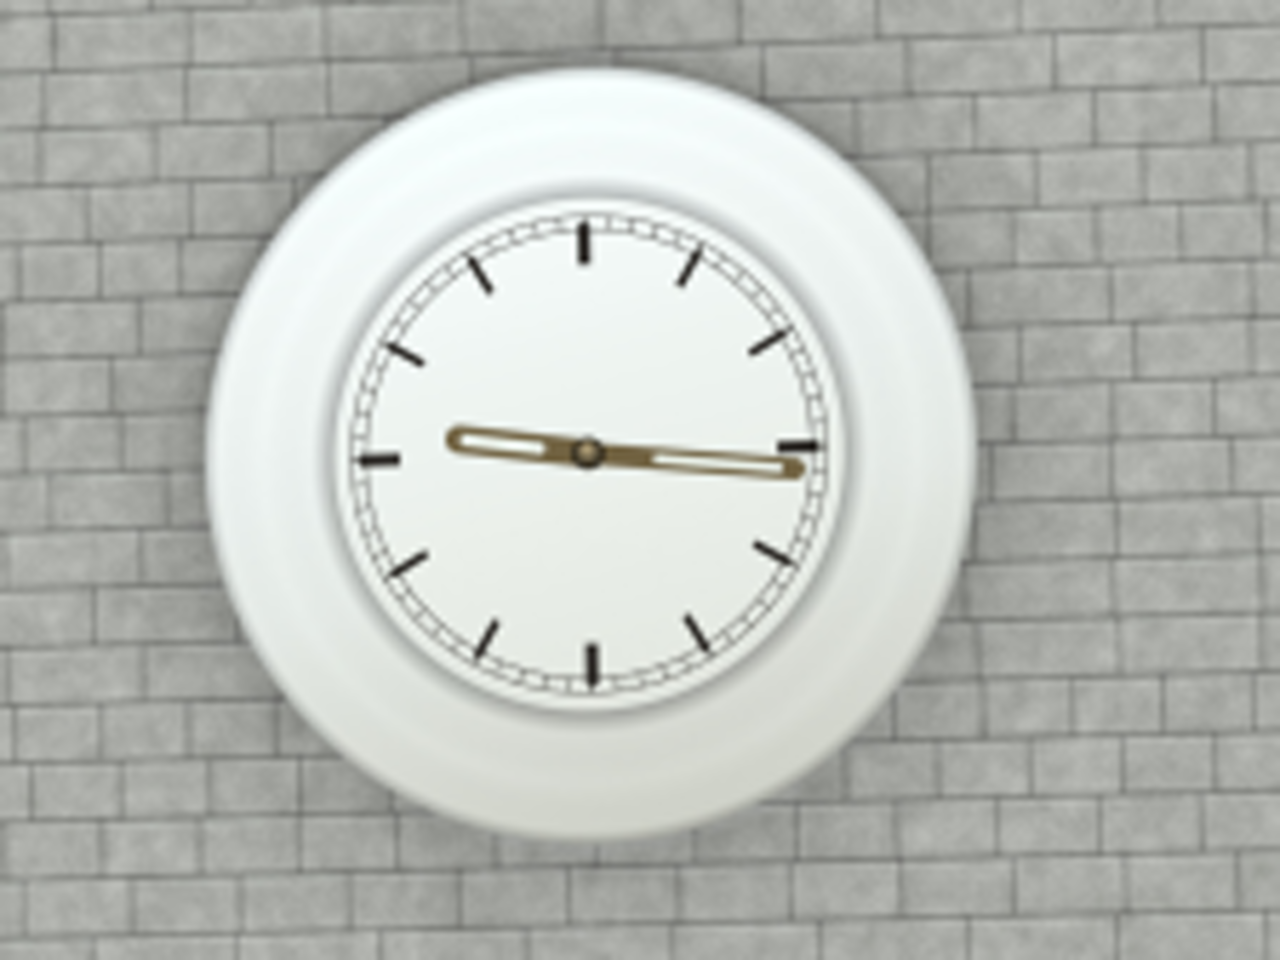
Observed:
9.16
